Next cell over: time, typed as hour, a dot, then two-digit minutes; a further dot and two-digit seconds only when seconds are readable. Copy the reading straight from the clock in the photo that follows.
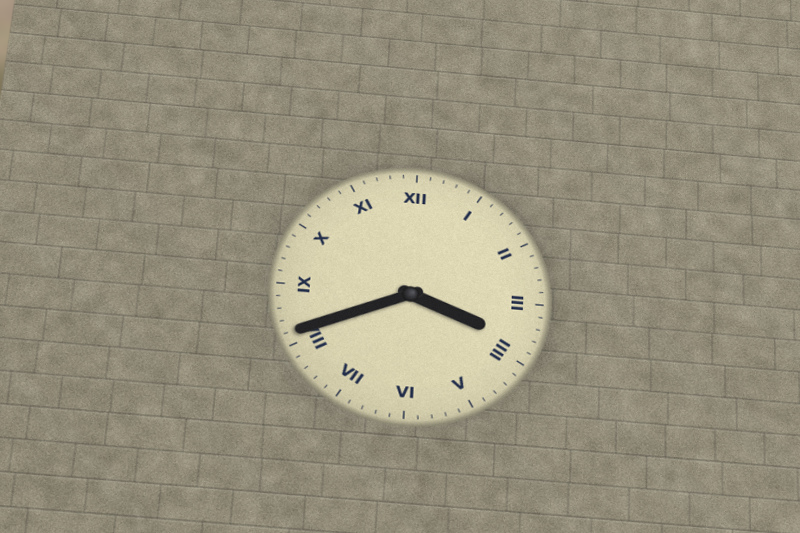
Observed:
3.41
